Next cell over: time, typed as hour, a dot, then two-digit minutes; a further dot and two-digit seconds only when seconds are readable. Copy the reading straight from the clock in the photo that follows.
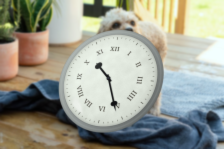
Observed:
10.26
